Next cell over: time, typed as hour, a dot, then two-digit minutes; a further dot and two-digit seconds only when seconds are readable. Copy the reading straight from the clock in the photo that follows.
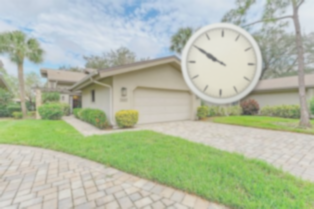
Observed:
9.50
